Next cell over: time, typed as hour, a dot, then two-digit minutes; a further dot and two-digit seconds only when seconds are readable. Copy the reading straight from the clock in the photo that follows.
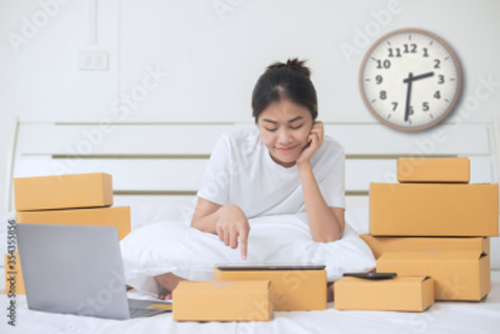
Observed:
2.31
